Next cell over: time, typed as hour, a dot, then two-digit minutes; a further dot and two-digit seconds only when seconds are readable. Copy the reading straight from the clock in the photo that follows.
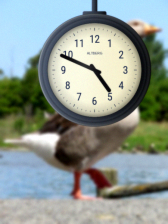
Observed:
4.49
